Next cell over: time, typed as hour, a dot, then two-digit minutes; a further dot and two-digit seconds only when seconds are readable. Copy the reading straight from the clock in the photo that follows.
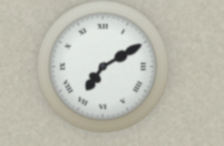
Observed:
7.10
